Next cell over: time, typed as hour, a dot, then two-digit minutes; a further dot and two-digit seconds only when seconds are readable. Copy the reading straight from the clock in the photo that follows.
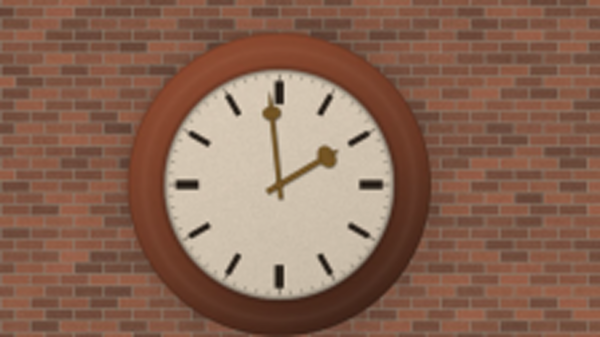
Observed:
1.59
